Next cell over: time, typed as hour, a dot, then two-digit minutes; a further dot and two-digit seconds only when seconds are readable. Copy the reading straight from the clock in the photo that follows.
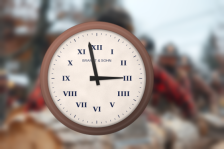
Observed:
2.58
